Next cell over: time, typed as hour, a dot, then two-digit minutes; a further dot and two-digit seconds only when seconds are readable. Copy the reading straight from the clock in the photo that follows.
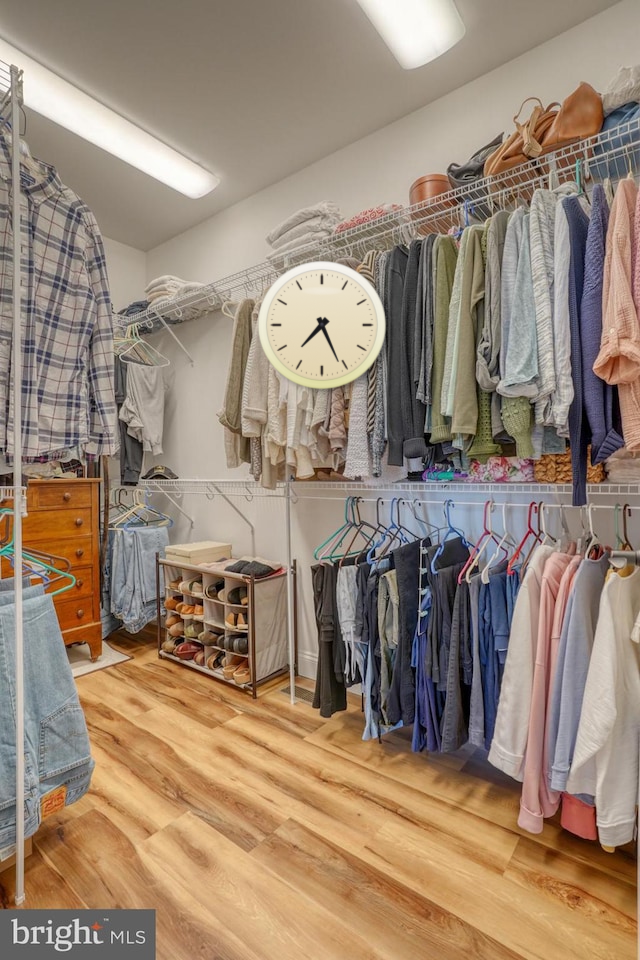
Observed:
7.26
